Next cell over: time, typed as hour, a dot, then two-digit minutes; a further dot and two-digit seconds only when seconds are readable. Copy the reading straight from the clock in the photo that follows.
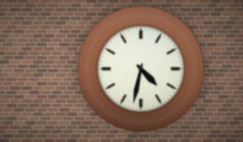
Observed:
4.32
